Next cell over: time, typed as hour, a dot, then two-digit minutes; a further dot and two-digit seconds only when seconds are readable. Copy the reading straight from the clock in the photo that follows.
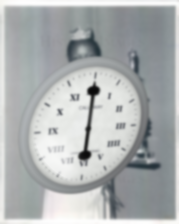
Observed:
6.00
